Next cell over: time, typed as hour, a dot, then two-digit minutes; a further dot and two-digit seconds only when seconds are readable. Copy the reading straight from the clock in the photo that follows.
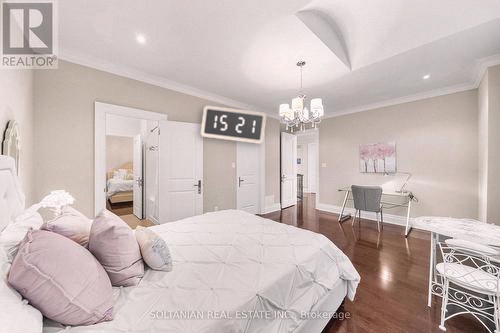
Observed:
15.21
